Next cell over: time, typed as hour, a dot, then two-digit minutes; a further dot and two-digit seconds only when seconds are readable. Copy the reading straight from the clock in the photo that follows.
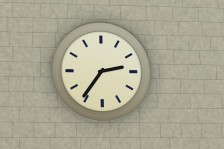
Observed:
2.36
